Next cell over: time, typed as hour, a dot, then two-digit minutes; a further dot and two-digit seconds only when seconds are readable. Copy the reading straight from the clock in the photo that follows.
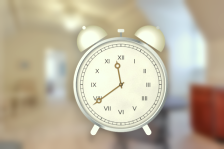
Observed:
11.39
